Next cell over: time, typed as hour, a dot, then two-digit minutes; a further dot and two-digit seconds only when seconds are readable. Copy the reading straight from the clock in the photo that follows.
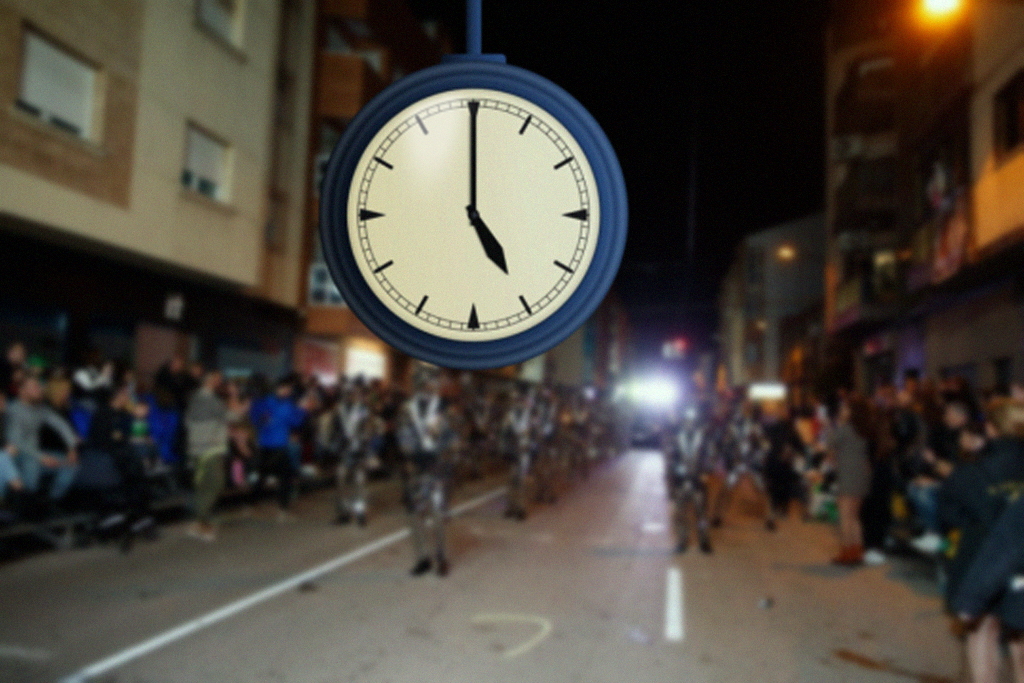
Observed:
5.00
